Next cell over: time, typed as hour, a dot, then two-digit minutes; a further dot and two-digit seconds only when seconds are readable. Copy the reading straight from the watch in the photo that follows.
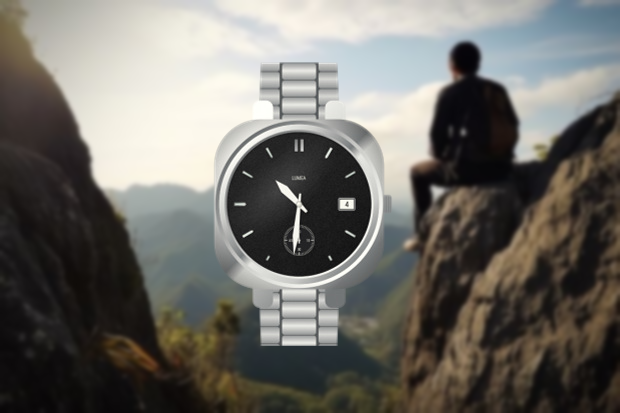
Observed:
10.31
